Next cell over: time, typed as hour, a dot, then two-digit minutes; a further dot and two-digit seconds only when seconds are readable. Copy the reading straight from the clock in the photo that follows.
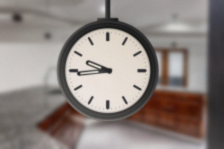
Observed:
9.44
